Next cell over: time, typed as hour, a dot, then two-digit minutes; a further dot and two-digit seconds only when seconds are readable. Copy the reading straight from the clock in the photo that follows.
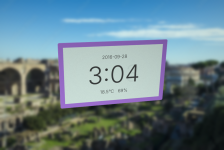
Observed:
3.04
